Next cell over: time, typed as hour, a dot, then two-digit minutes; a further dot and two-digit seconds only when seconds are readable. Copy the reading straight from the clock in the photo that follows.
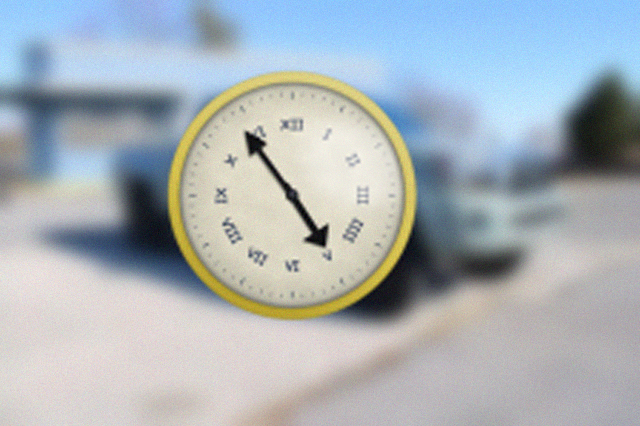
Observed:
4.54
